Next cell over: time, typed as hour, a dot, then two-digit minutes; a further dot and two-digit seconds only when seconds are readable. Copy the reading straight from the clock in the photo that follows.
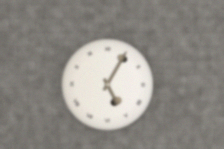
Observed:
5.05
